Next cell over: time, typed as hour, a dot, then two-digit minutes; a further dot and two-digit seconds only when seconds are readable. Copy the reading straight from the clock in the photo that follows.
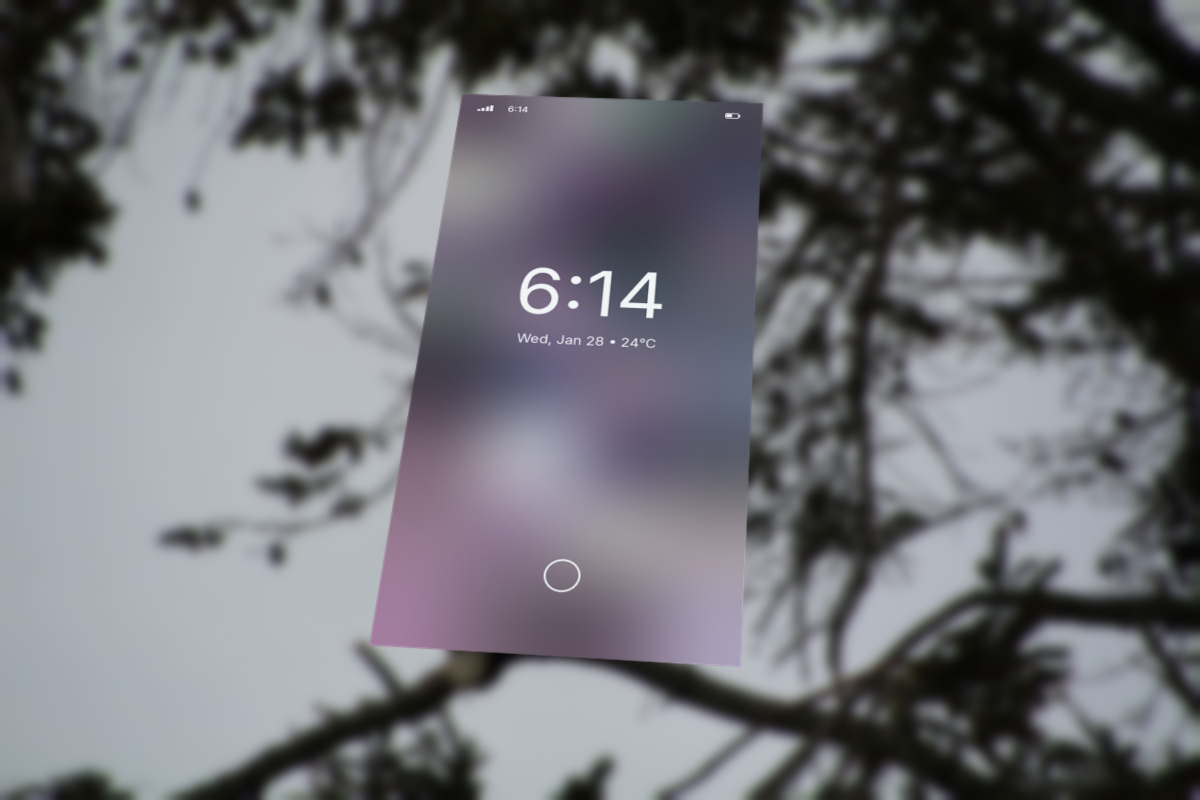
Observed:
6.14
